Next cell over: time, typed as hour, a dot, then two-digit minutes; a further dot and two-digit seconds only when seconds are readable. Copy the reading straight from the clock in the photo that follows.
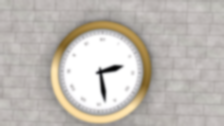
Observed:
2.28
